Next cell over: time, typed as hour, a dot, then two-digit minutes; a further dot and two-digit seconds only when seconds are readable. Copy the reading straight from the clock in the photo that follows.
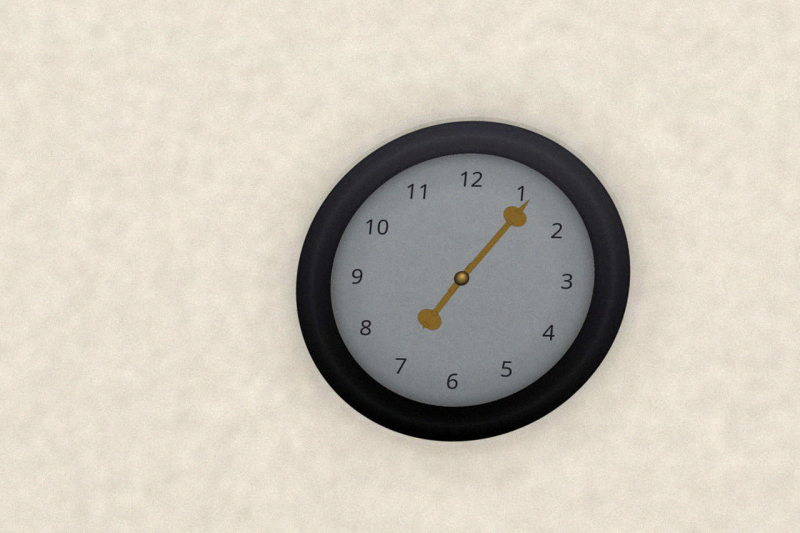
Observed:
7.06
